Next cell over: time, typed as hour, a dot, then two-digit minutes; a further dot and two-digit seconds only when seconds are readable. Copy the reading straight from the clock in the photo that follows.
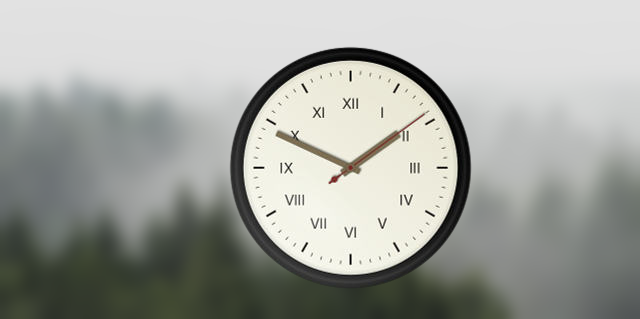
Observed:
1.49.09
